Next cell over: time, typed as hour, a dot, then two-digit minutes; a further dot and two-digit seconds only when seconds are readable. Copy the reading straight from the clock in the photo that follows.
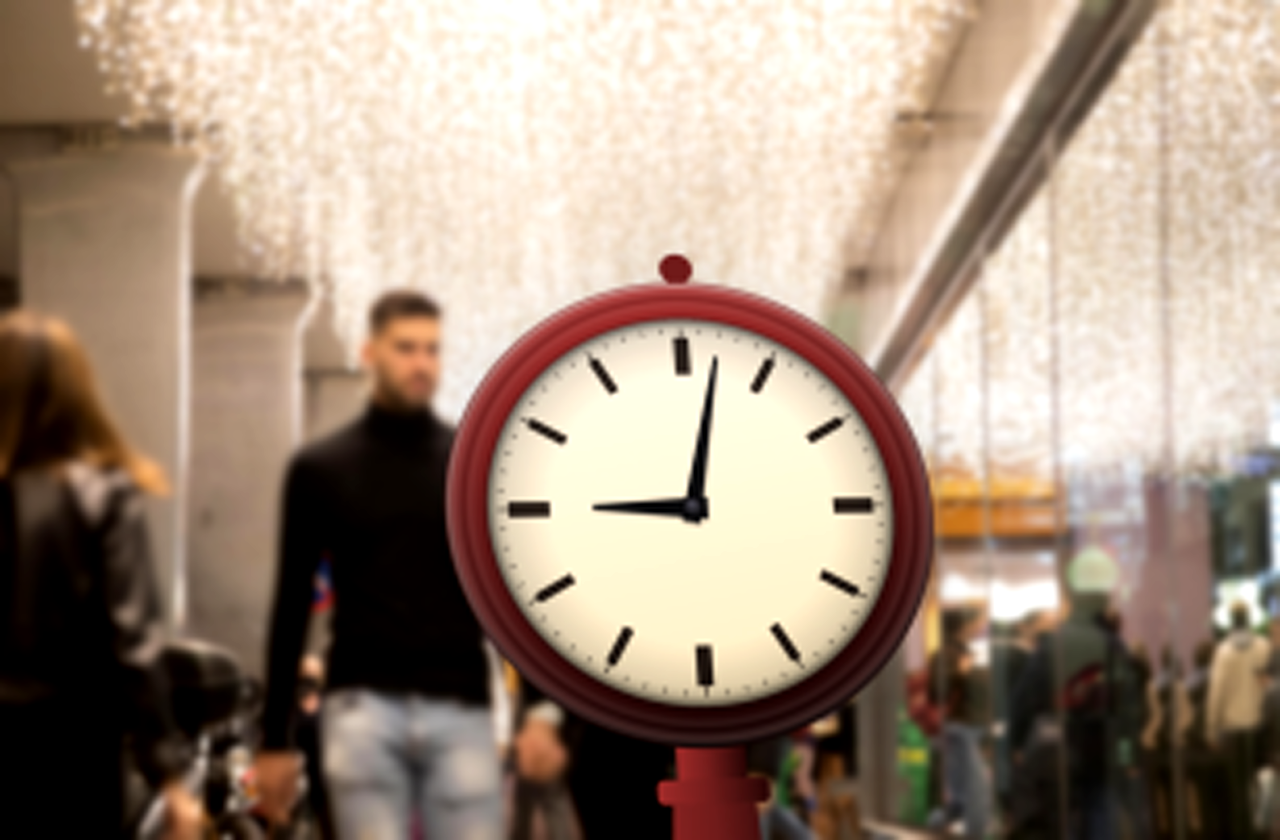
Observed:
9.02
